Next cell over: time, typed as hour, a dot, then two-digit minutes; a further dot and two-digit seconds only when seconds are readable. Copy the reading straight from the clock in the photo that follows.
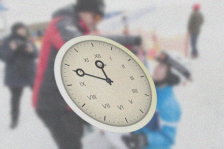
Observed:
11.49
